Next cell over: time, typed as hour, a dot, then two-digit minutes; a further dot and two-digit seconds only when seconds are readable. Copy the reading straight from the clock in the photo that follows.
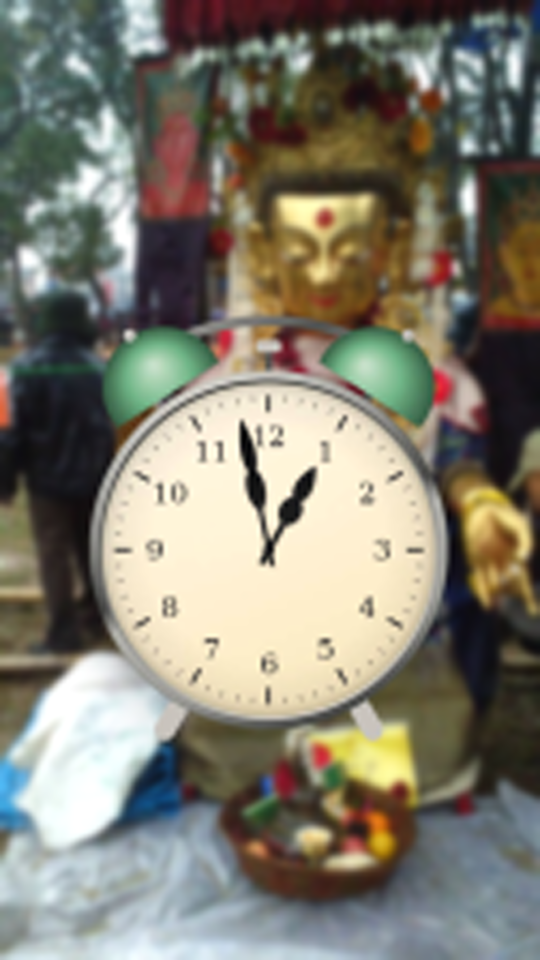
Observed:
12.58
